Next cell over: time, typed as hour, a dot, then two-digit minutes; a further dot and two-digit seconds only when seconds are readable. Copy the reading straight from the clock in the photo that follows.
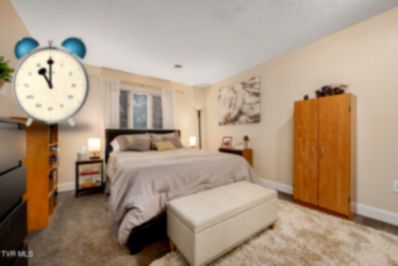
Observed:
11.00
